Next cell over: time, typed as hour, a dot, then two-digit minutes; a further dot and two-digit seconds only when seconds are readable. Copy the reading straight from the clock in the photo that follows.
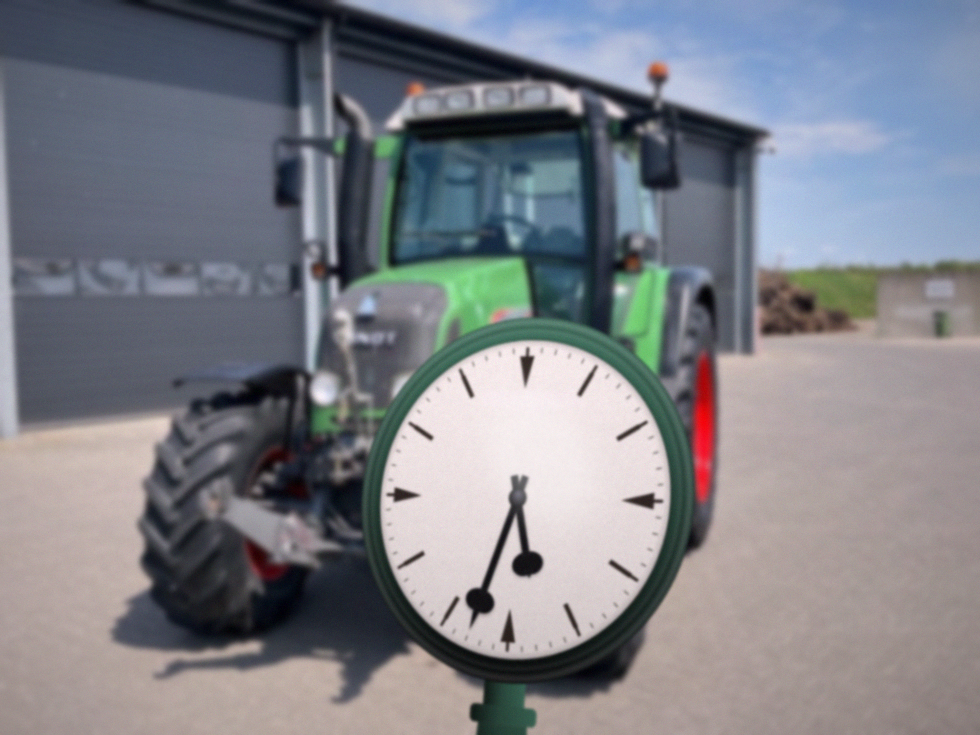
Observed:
5.33
